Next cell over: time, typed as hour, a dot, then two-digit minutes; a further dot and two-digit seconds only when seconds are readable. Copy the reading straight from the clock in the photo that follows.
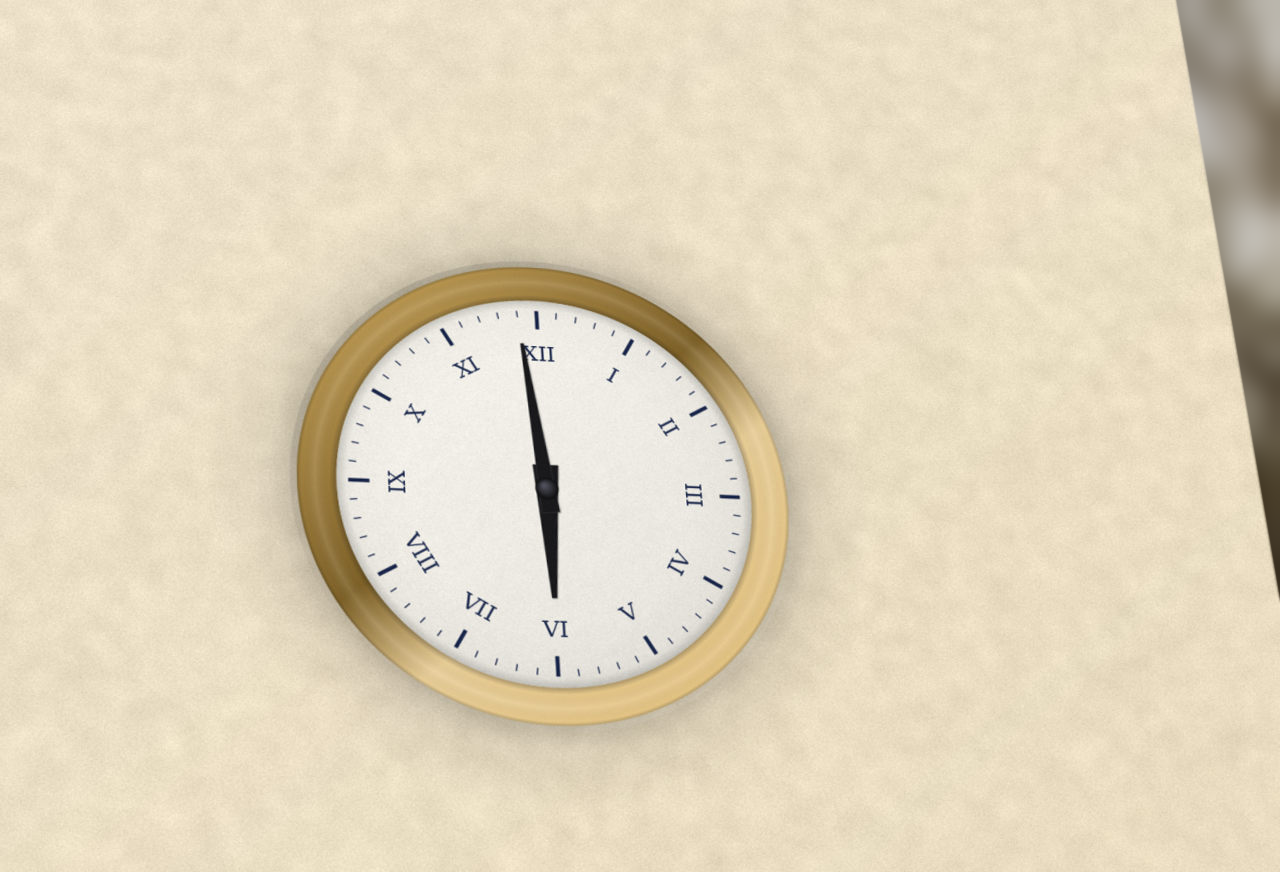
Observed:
5.59
